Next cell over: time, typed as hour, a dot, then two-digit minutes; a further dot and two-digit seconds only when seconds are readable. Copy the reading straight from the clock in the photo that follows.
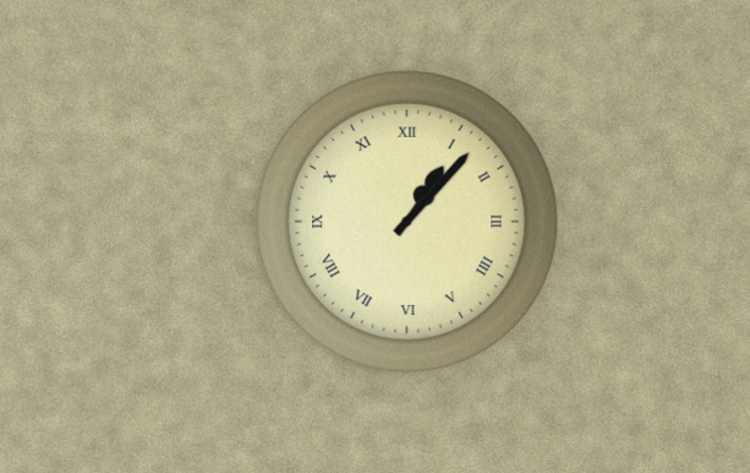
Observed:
1.07
